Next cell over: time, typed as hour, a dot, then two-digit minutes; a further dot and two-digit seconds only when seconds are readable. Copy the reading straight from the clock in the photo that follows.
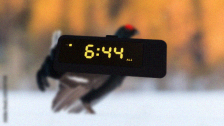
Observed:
6.44
